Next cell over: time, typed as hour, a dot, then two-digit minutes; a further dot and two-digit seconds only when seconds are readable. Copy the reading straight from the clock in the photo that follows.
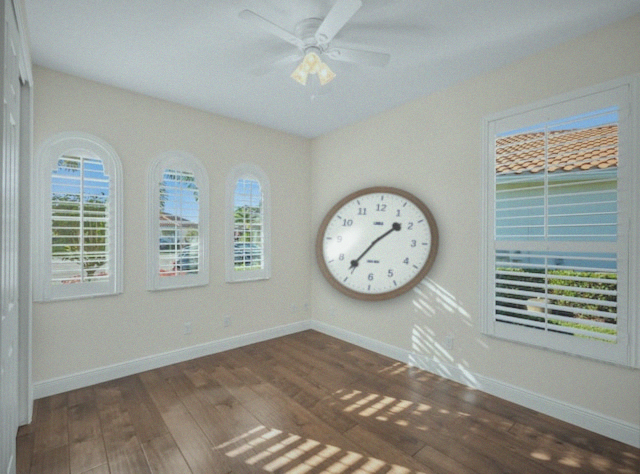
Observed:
1.36
